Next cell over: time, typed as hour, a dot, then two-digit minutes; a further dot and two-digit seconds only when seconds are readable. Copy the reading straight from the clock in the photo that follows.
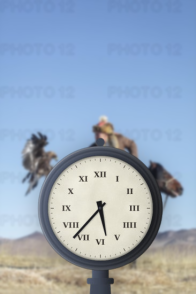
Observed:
5.37
